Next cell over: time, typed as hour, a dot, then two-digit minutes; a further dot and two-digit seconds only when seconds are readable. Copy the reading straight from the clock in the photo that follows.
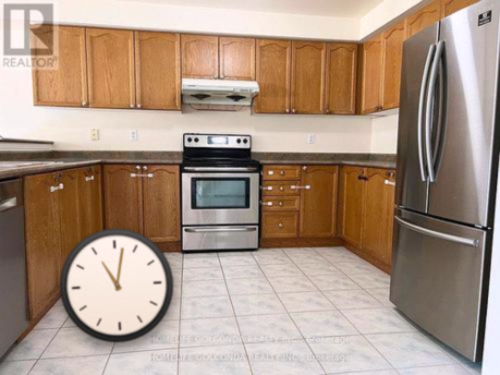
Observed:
11.02
